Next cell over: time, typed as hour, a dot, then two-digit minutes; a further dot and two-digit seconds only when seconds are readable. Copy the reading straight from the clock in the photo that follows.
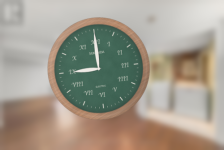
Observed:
9.00
